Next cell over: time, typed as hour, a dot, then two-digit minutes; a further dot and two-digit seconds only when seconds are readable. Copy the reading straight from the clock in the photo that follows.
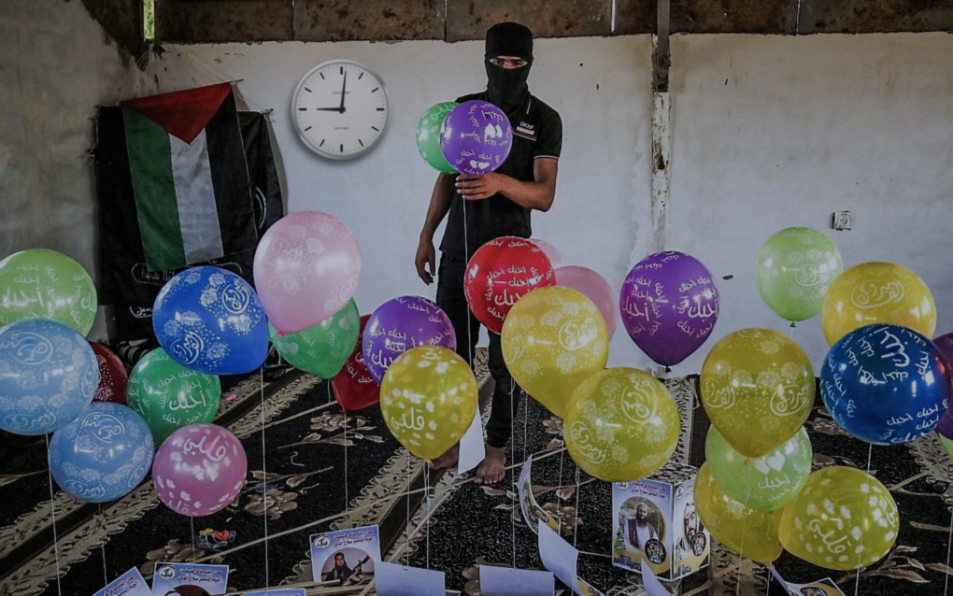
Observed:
9.01
